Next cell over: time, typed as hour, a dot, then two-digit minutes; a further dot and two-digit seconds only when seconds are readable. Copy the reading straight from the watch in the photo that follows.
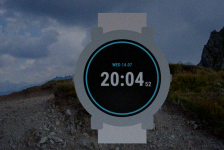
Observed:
20.04
